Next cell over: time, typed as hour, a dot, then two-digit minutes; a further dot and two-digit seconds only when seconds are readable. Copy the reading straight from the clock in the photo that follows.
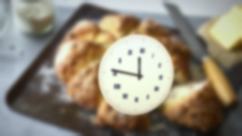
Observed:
11.46
